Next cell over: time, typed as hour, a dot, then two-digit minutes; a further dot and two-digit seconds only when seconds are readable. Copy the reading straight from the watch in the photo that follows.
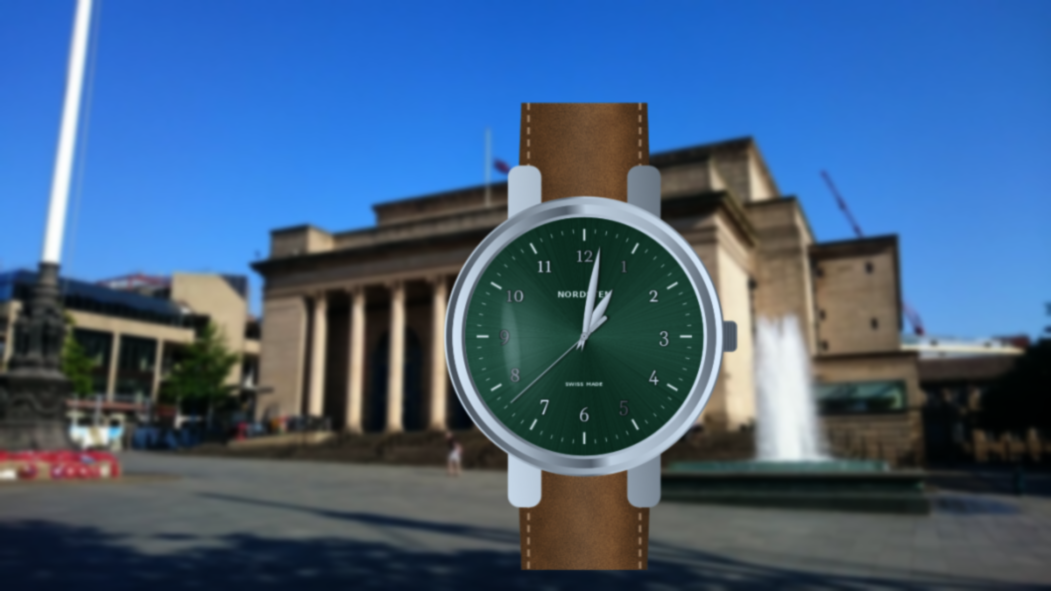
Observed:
1.01.38
